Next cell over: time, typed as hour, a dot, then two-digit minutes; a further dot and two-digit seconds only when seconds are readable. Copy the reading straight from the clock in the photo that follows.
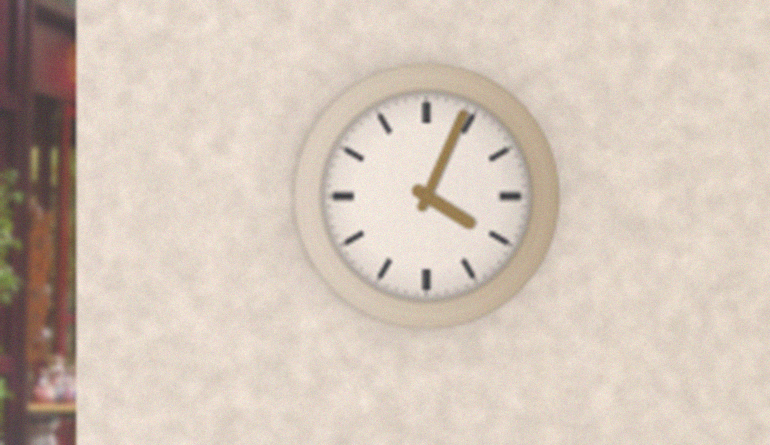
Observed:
4.04
